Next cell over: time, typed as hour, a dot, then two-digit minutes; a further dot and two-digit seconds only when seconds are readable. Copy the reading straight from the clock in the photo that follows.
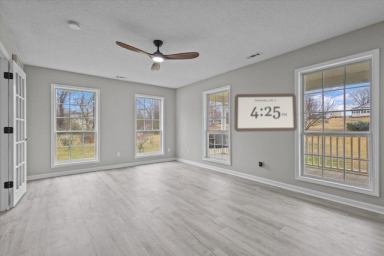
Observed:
4.25
